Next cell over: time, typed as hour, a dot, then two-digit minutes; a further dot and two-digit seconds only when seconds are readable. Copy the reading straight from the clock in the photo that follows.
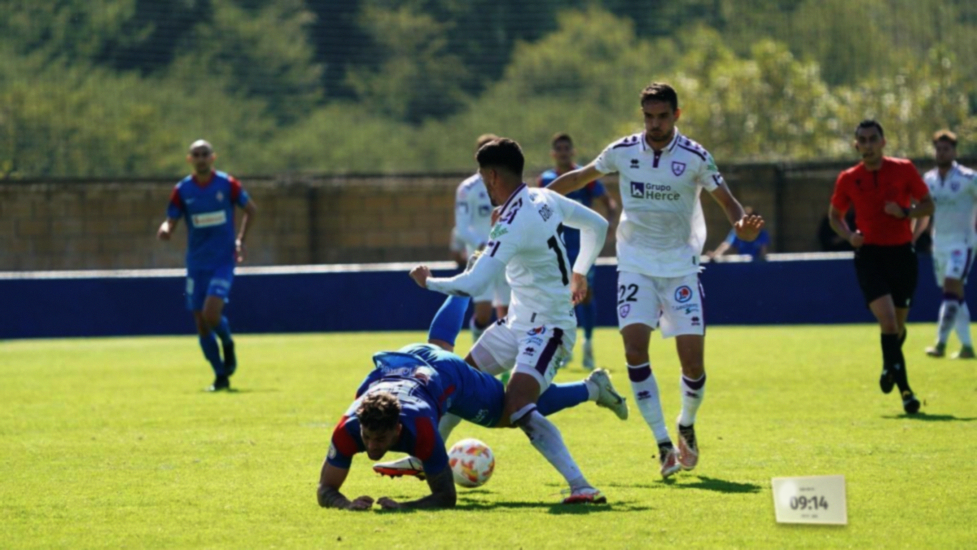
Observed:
9.14
